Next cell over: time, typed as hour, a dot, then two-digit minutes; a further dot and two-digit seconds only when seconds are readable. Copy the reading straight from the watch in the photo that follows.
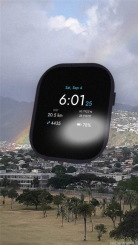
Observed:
6.01
